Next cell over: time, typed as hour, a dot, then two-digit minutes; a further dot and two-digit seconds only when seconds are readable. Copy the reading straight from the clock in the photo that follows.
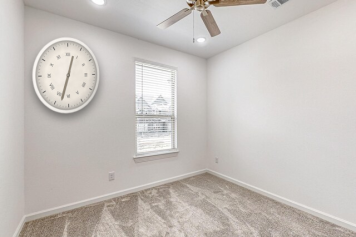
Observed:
12.33
